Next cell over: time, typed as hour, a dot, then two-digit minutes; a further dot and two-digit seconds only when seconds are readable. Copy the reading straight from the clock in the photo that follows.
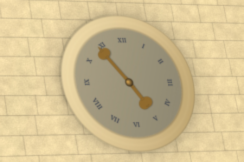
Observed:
4.54
